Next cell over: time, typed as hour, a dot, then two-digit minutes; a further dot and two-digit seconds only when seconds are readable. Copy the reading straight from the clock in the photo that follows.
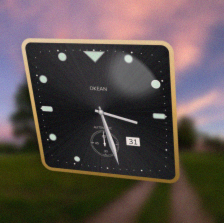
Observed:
3.28
